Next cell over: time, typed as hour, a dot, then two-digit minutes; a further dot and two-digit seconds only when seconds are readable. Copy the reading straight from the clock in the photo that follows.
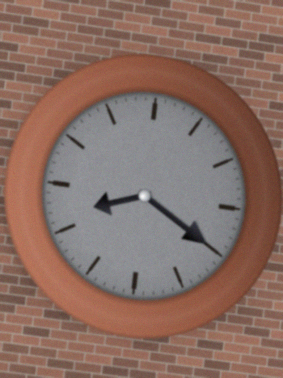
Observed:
8.20
